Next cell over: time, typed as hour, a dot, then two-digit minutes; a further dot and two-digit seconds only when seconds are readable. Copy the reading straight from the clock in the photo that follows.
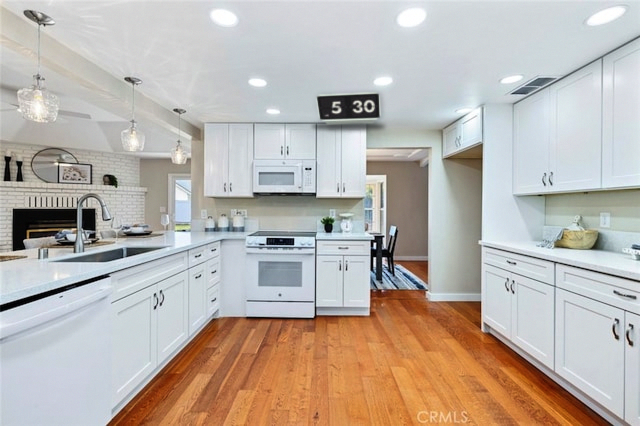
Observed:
5.30
